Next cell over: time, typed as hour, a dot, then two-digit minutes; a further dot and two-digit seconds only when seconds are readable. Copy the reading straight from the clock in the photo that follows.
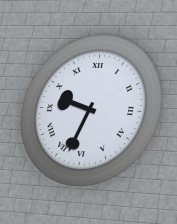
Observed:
9.33
